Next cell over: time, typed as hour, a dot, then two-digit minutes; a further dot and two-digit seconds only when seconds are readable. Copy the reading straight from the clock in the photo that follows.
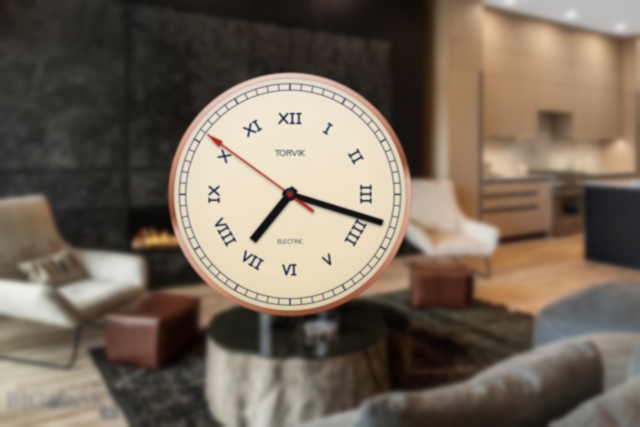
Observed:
7.17.51
